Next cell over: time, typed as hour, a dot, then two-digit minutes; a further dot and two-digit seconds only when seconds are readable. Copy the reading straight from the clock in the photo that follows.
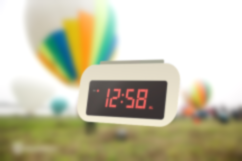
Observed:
12.58
